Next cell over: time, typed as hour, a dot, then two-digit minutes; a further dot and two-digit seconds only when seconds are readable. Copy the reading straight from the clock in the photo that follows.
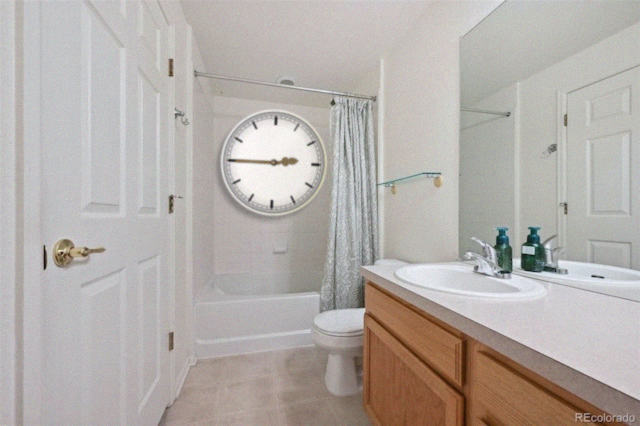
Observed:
2.45
